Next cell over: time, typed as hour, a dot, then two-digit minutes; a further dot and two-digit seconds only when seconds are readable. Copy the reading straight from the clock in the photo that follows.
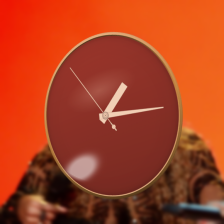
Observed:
1.13.53
